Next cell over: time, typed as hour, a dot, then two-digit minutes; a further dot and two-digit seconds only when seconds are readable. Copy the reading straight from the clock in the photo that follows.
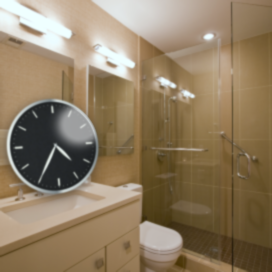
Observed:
4.35
